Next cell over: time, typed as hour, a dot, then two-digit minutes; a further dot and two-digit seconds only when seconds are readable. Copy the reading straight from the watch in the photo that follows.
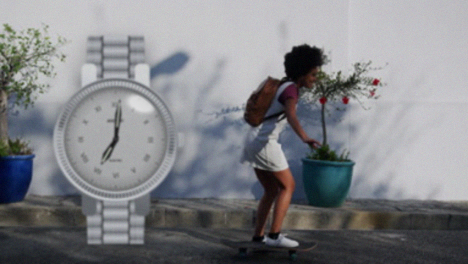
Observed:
7.01
